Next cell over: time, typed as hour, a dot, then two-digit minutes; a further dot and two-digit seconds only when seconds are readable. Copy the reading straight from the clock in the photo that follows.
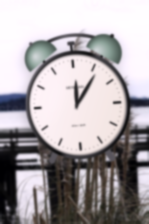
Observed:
12.06
